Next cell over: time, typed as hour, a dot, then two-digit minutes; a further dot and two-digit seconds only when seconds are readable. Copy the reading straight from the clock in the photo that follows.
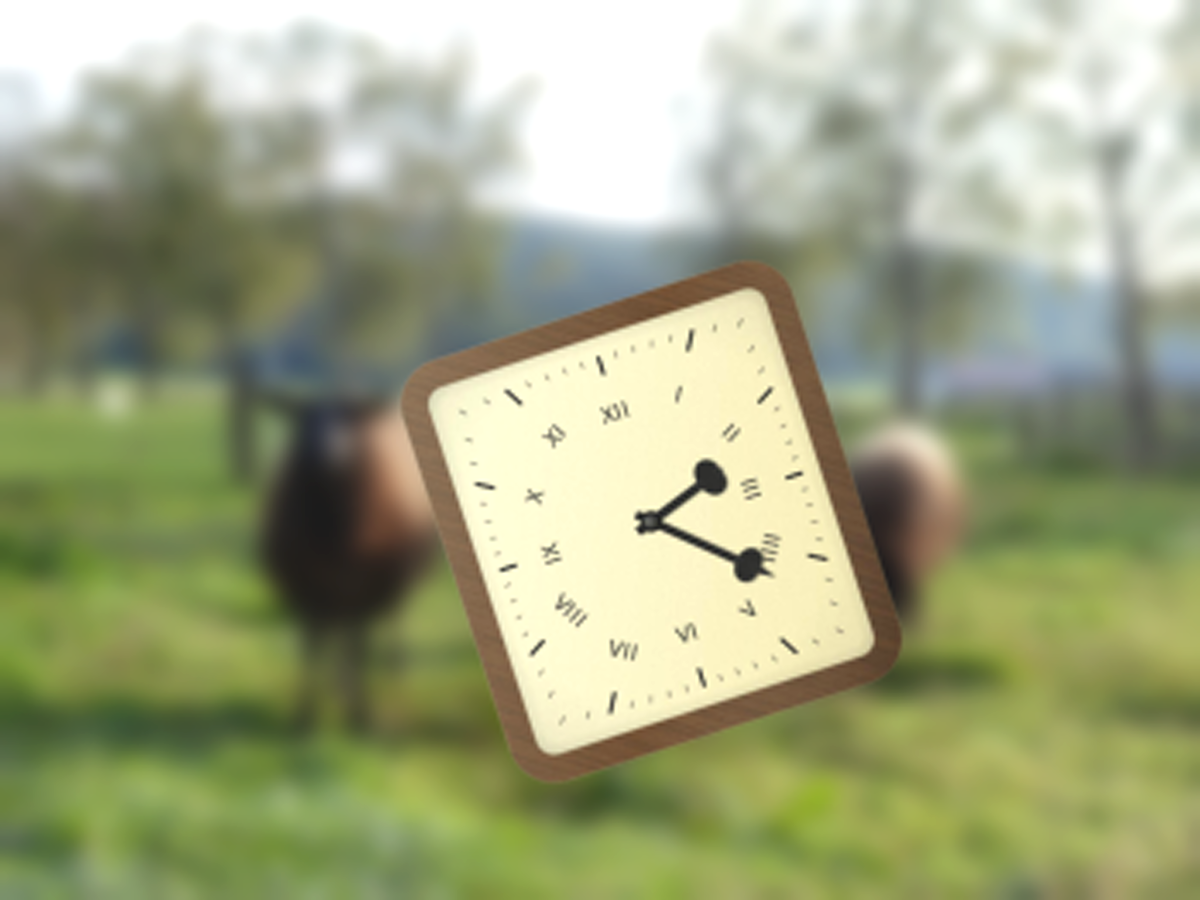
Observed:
2.22
